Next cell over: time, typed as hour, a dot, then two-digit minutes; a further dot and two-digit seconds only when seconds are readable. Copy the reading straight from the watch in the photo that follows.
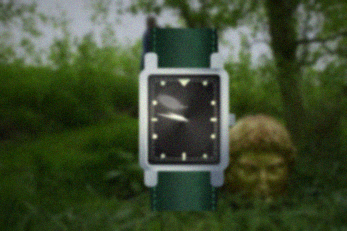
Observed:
9.47
